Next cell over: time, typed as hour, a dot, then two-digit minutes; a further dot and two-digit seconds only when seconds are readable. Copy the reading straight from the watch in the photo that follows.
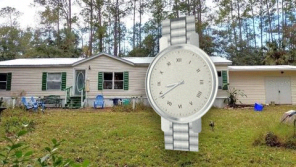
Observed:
8.40
